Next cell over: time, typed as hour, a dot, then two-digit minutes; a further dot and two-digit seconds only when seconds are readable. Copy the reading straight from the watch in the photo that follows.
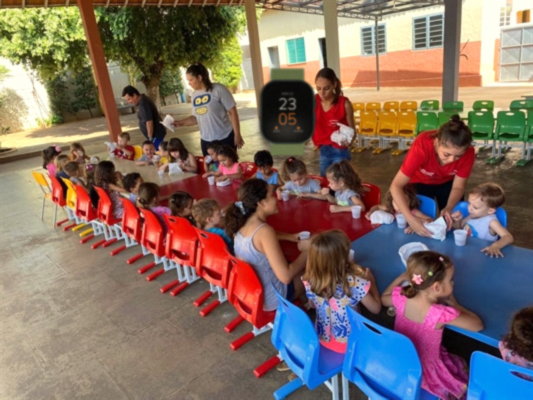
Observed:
23.05
